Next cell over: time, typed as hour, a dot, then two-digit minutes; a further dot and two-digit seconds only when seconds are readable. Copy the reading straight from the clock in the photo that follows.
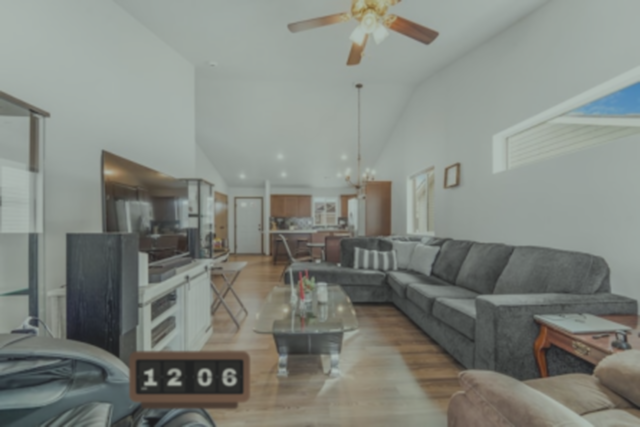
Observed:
12.06
